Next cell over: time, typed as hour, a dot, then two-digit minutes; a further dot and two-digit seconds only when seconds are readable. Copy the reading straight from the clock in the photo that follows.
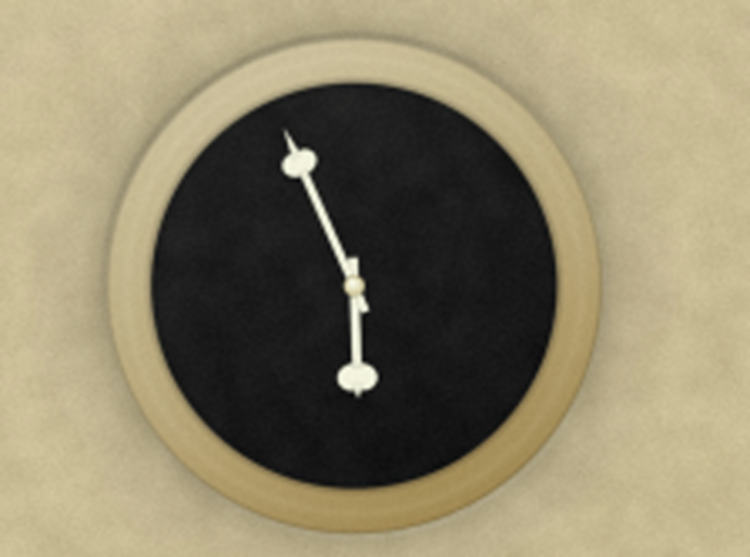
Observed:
5.56
